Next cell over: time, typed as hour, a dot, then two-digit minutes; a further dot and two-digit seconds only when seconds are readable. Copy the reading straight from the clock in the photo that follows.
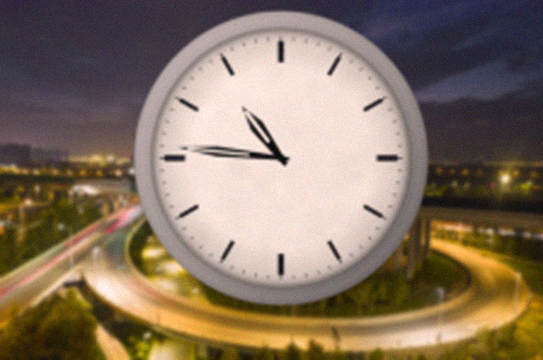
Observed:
10.46
